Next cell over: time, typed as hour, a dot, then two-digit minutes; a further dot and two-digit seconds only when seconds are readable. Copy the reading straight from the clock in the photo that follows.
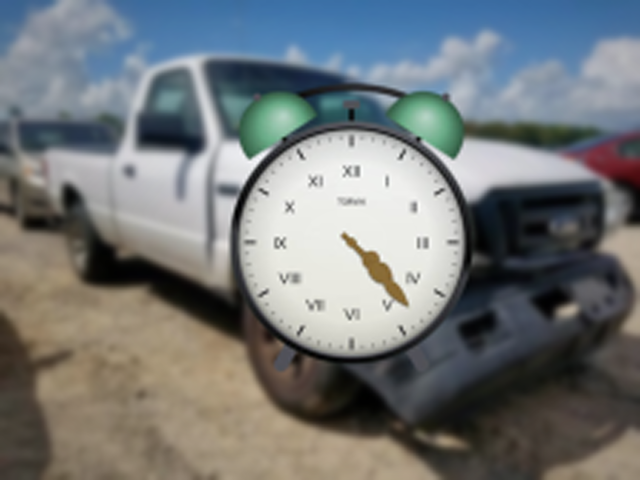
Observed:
4.23
